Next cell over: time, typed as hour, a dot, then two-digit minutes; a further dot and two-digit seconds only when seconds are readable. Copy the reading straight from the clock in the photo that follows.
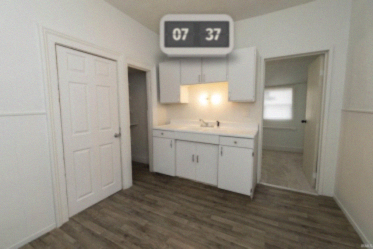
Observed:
7.37
